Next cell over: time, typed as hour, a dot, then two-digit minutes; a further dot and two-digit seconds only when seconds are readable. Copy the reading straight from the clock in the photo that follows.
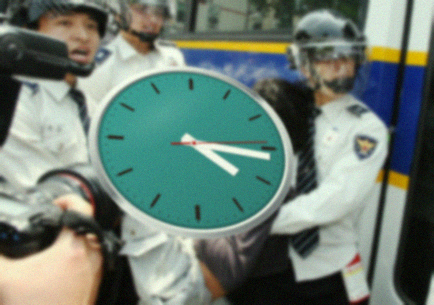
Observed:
4.16.14
